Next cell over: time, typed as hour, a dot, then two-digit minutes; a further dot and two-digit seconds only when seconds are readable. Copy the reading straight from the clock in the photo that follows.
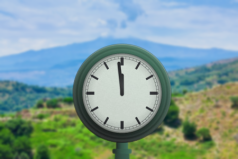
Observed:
11.59
